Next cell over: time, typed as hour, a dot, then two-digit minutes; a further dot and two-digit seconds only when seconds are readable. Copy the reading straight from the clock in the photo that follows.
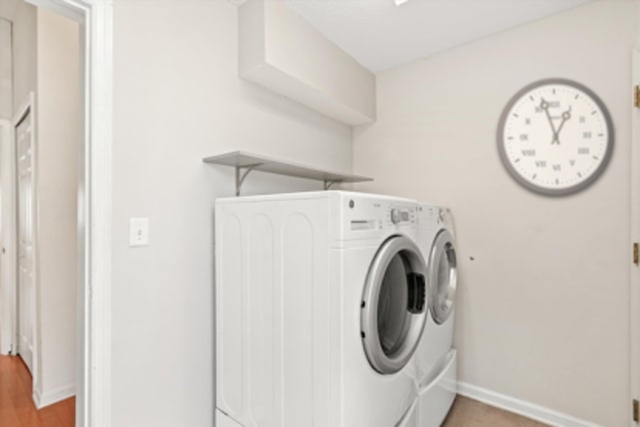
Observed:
12.57
